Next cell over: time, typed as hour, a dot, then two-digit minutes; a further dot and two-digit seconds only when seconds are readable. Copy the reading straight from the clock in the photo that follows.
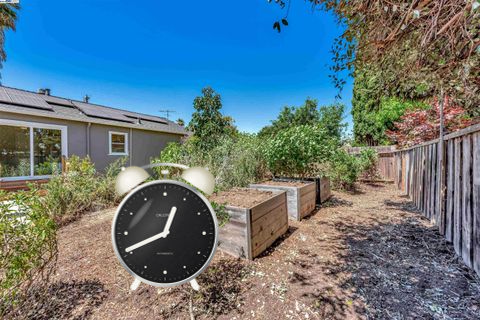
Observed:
12.41
